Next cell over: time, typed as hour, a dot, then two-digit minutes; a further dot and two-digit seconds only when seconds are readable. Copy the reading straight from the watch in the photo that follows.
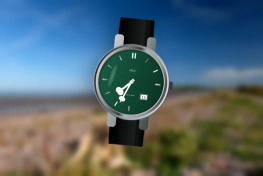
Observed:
7.34
